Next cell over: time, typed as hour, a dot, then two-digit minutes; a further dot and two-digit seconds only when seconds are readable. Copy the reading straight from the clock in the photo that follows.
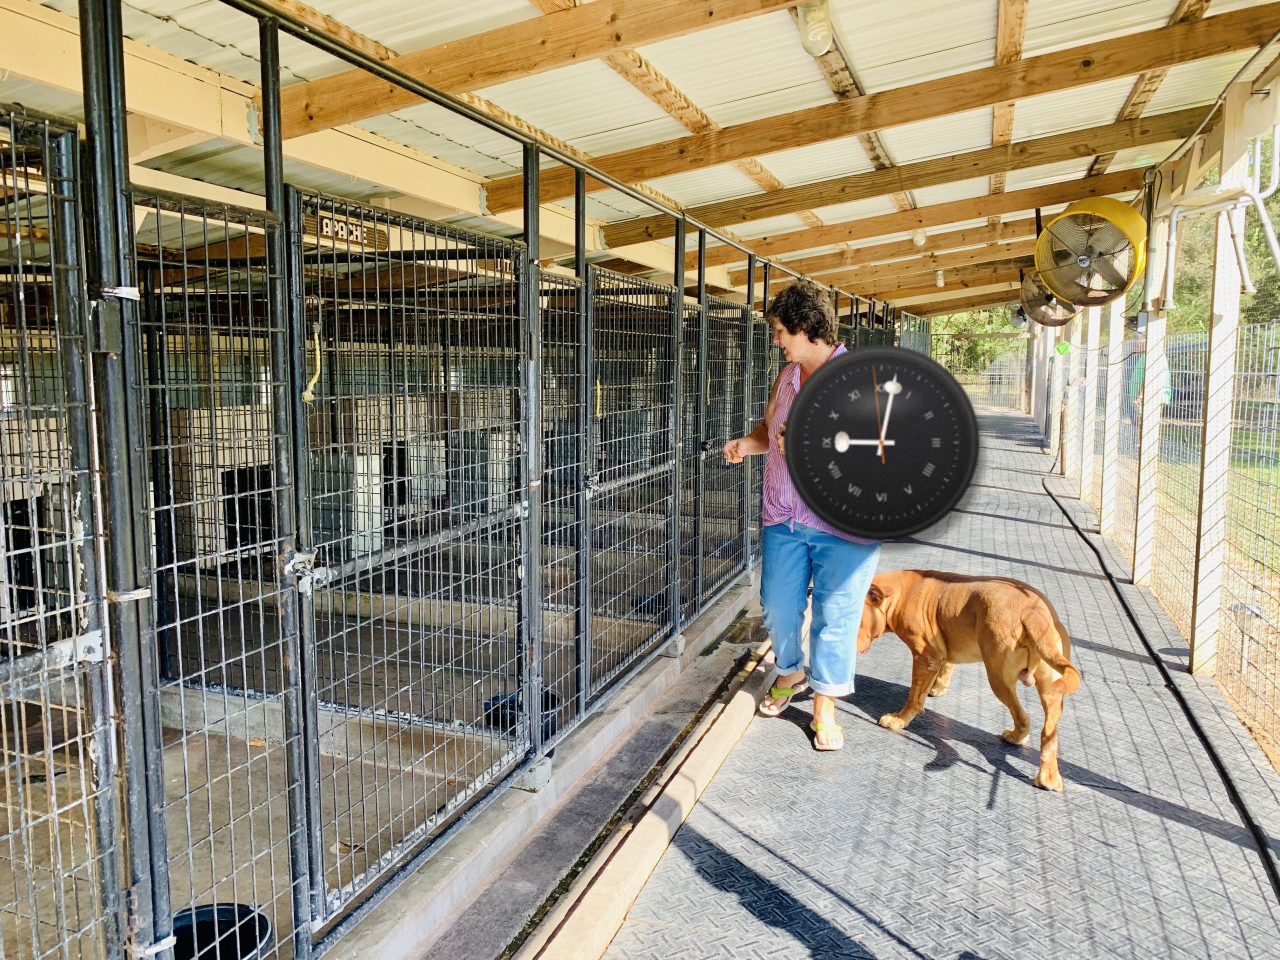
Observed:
9.01.59
